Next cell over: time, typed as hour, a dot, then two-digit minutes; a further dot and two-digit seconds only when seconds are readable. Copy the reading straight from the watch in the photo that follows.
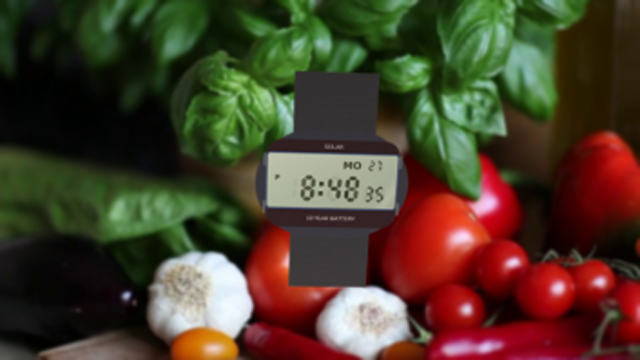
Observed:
8.48.35
